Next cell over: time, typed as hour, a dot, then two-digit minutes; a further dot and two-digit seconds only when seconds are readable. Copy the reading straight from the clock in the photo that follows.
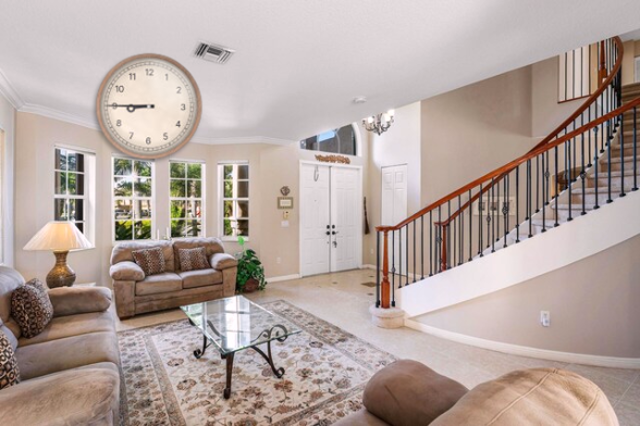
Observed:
8.45
